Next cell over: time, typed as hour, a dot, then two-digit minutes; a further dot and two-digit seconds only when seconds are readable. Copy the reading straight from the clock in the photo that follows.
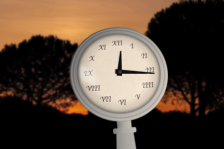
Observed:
12.16
